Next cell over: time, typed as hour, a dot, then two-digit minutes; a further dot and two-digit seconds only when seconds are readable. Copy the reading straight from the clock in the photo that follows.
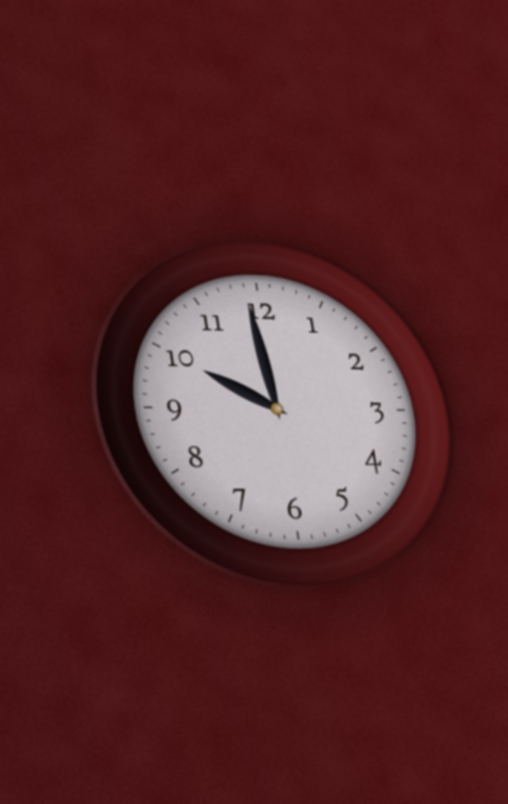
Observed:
9.59
